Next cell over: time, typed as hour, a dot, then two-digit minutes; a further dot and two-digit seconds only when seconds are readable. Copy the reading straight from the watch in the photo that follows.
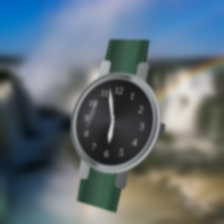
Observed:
5.57
